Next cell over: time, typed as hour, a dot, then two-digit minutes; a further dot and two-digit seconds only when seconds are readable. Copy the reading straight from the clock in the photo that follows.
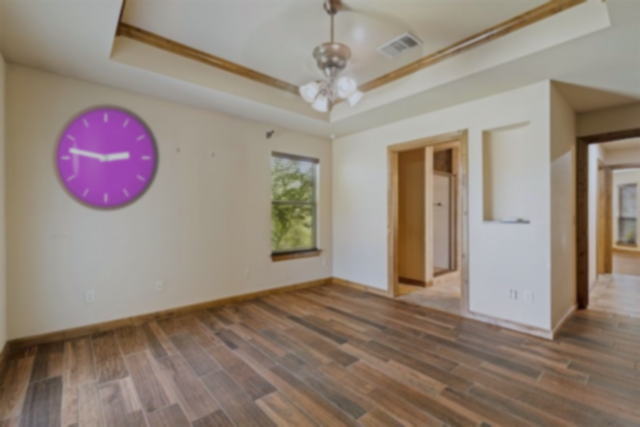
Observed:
2.47
